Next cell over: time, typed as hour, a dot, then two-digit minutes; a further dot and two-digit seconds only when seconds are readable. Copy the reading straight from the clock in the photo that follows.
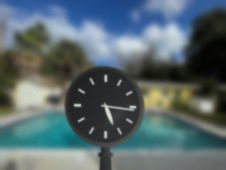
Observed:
5.16
